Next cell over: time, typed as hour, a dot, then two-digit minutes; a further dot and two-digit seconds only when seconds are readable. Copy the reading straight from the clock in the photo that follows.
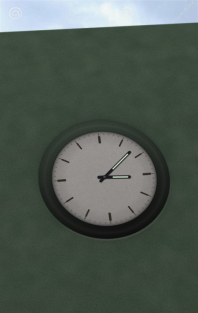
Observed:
3.08
